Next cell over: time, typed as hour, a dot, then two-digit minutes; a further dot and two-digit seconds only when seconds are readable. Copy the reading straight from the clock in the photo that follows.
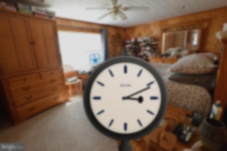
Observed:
3.11
